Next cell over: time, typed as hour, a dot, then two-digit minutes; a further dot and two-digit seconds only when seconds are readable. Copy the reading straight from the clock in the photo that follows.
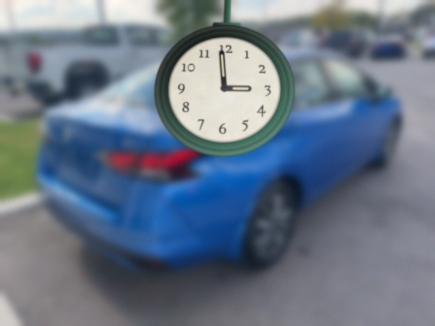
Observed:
2.59
